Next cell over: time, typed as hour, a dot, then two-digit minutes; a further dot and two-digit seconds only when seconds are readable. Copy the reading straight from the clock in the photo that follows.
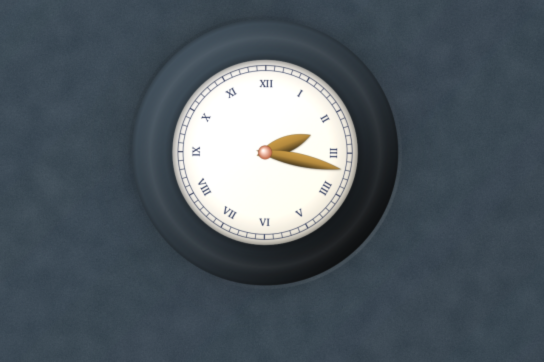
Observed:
2.17
